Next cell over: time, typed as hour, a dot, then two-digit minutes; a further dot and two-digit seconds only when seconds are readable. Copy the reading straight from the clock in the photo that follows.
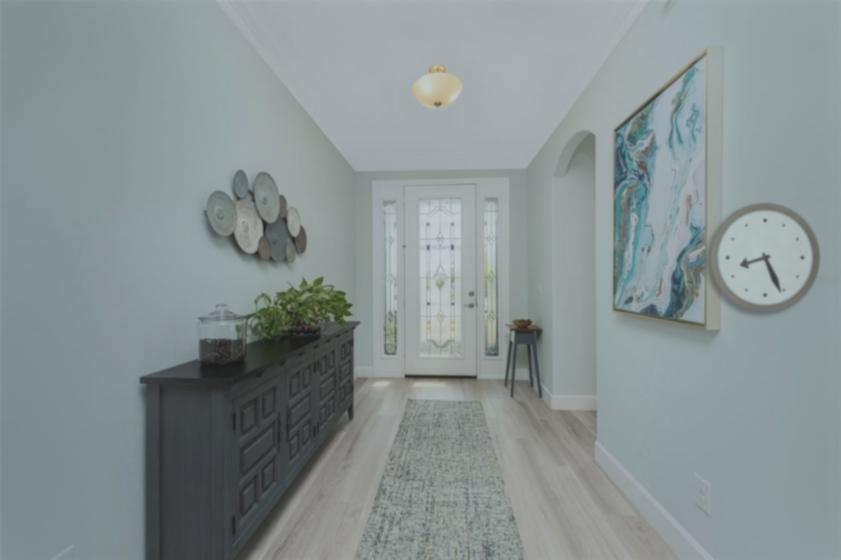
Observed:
8.26
